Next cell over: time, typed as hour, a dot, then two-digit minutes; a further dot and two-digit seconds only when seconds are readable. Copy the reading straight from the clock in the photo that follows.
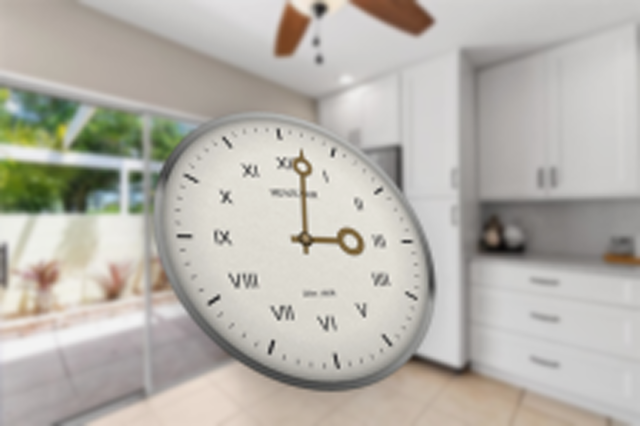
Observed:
3.02
